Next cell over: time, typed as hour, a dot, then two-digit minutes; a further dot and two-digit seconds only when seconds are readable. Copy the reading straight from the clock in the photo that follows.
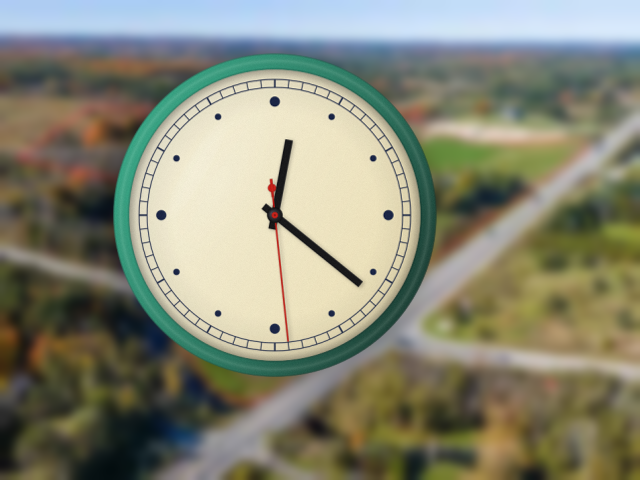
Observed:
12.21.29
